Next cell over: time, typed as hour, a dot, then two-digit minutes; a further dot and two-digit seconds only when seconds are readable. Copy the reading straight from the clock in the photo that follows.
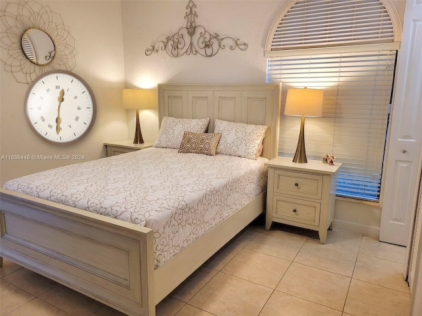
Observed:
12.31
